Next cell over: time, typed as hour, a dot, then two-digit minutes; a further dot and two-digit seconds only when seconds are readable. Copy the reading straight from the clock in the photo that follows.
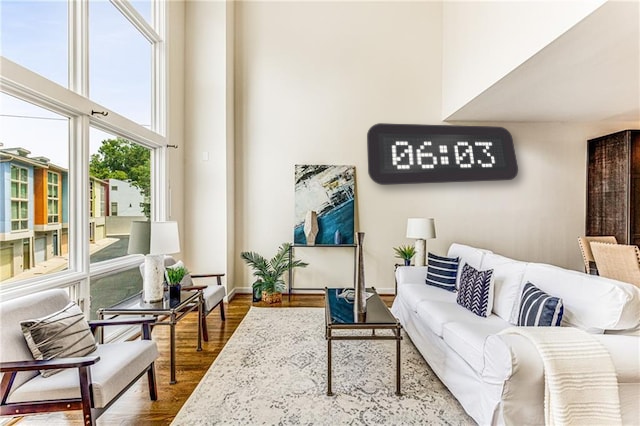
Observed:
6.03
